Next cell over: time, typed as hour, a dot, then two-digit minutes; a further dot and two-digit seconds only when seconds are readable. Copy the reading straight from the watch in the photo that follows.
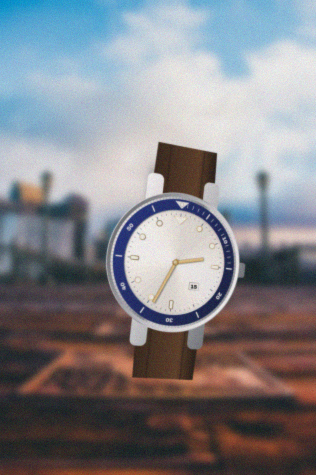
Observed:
2.34
